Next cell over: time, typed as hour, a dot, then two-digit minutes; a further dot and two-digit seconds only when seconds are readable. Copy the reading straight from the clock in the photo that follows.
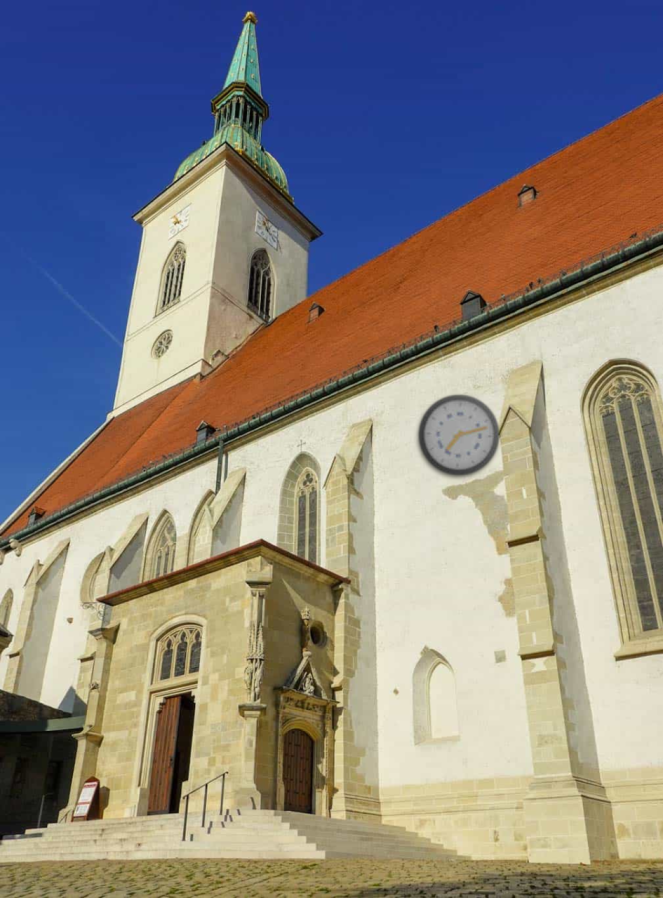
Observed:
7.12
